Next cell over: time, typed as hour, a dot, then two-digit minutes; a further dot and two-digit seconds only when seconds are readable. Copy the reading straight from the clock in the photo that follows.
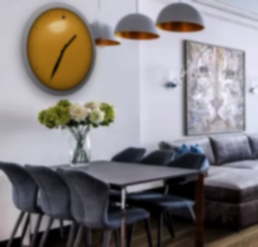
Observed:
1.35
